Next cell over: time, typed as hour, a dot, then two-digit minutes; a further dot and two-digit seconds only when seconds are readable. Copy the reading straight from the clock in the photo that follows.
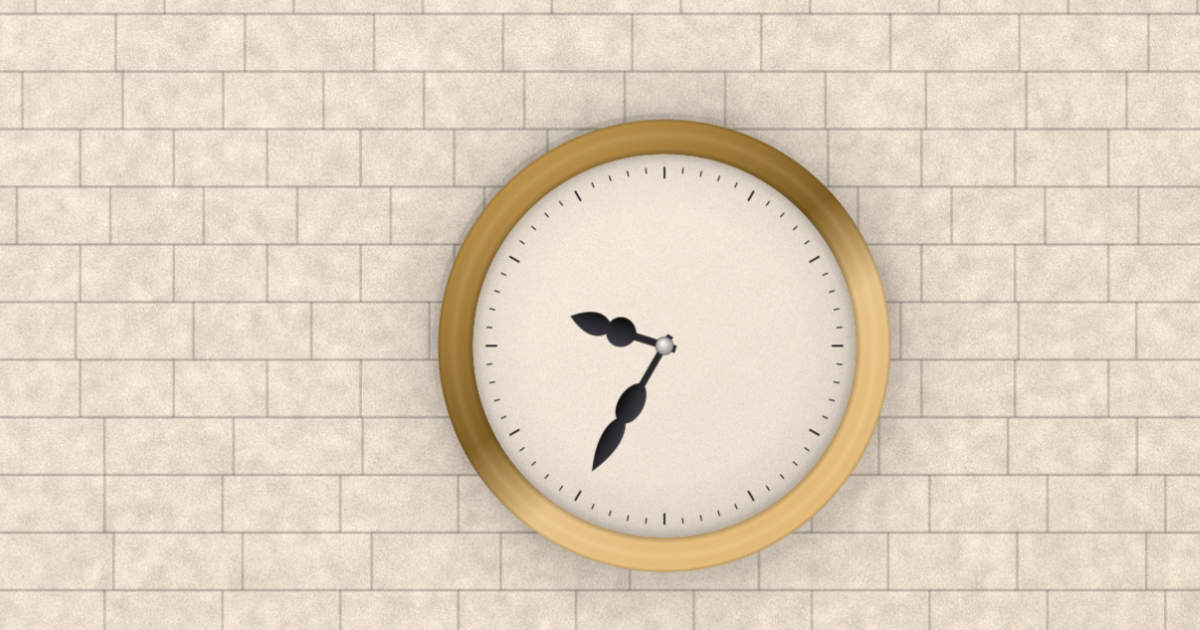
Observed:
9.35
